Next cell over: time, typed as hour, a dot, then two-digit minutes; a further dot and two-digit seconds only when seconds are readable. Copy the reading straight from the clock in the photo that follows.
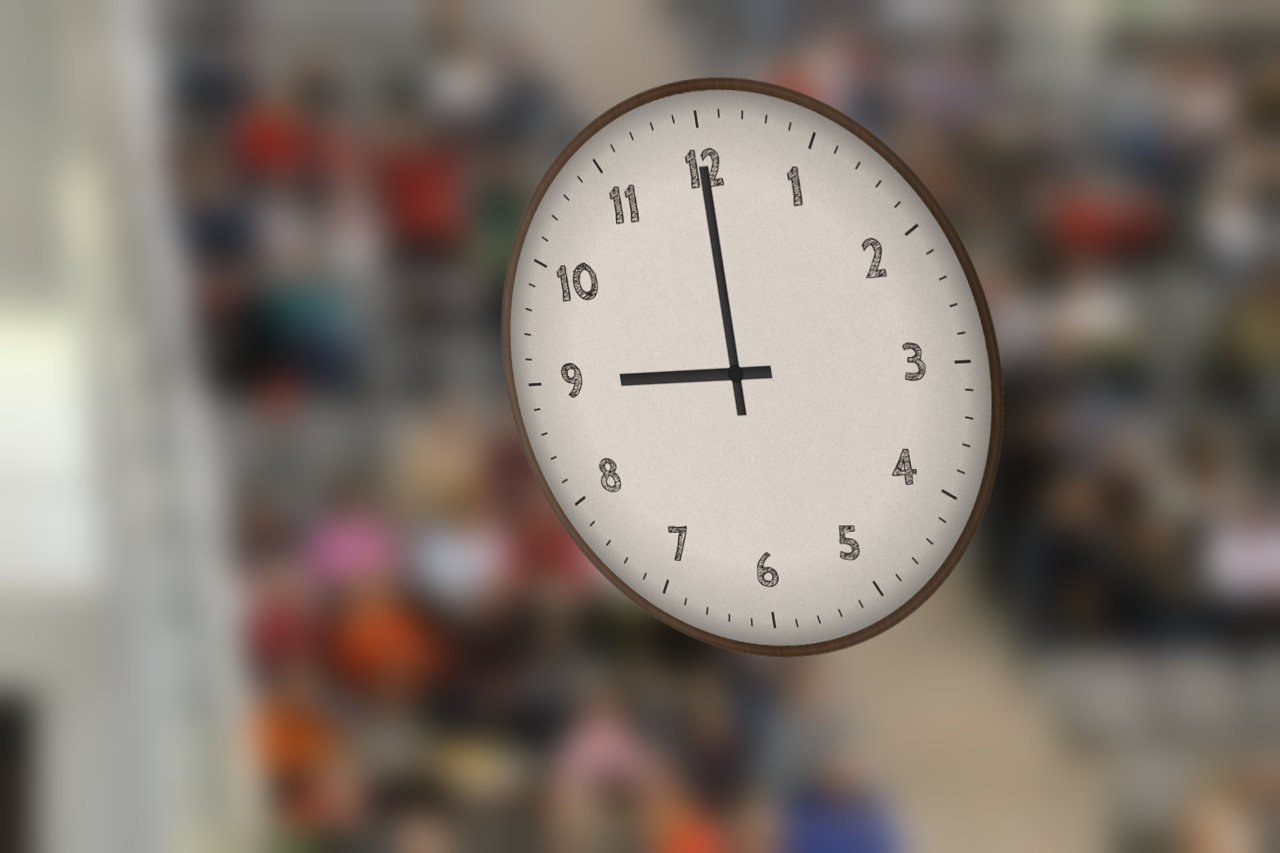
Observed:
9.00
